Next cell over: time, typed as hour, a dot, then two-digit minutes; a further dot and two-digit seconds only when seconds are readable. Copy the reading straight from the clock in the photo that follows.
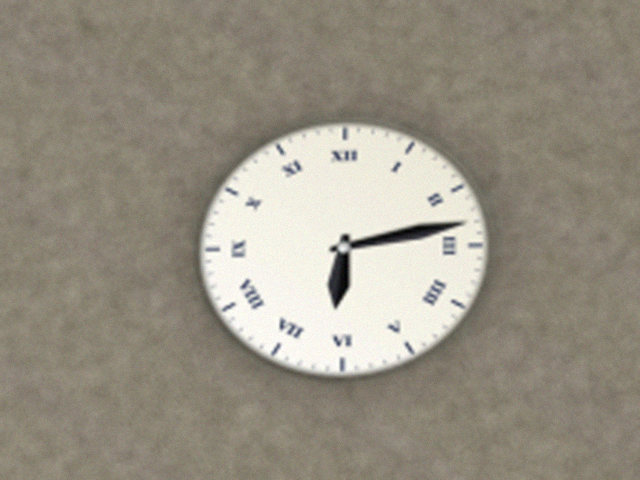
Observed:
6.13
